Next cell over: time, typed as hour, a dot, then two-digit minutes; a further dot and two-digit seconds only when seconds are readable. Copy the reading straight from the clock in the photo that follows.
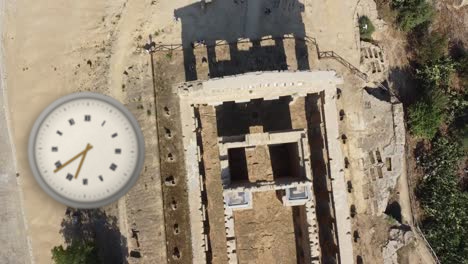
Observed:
6.39
